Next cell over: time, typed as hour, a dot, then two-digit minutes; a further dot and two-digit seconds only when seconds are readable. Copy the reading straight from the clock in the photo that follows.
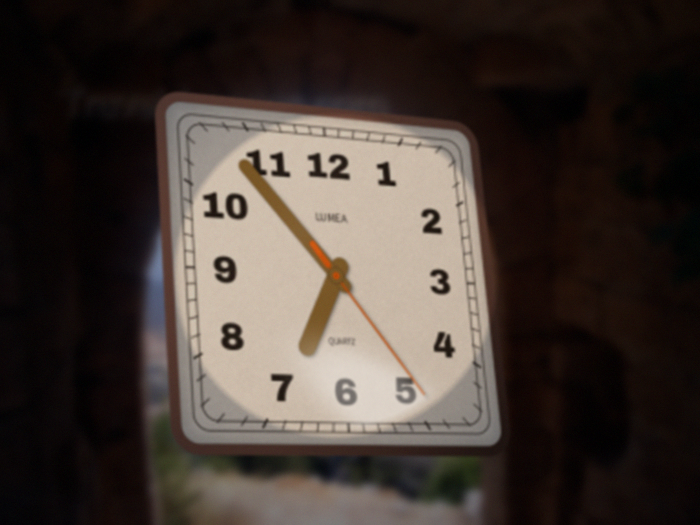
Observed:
6.53.24
